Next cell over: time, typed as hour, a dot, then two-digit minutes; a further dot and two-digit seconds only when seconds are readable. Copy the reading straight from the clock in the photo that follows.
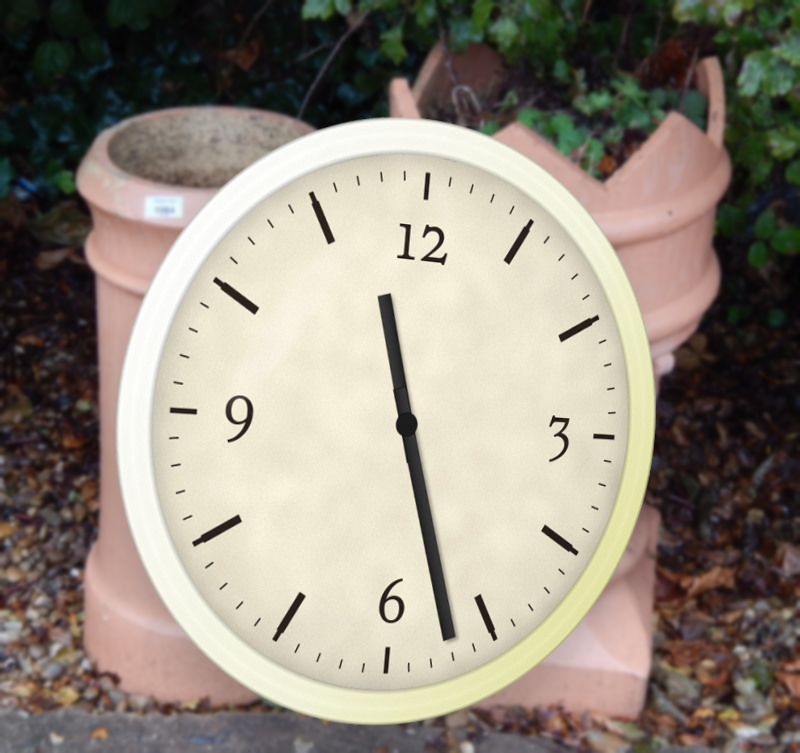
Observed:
11.27
